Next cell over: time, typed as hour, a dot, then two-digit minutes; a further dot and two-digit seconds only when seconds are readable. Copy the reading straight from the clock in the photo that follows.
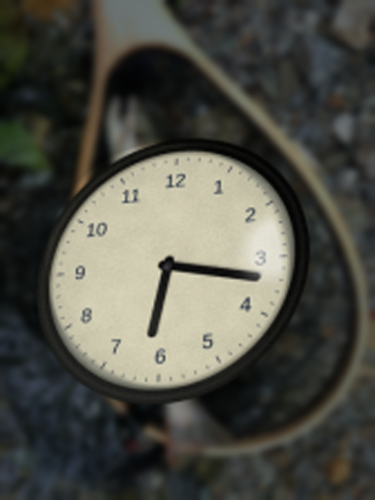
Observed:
6.17
